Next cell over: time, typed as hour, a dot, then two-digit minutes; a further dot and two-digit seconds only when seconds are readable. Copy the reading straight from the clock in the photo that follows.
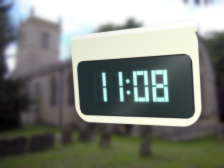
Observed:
11.08
